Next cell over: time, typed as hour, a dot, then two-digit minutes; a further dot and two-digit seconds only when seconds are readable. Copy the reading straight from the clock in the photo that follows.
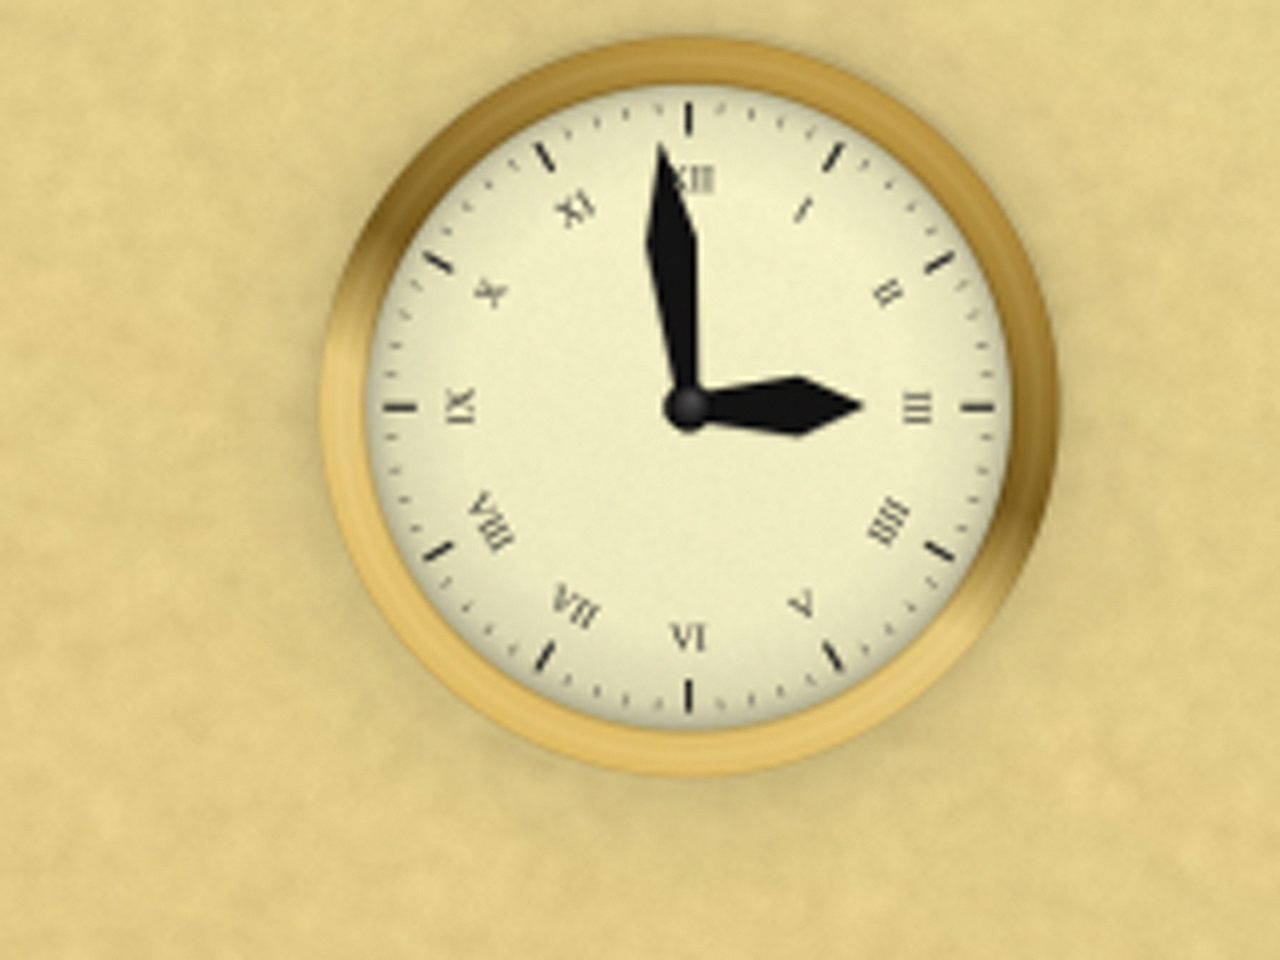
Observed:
2.59
